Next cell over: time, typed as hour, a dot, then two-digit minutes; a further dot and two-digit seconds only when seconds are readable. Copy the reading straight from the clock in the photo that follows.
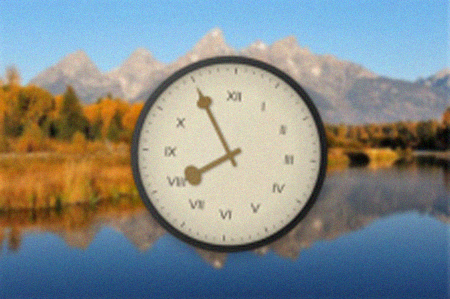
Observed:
7.55
